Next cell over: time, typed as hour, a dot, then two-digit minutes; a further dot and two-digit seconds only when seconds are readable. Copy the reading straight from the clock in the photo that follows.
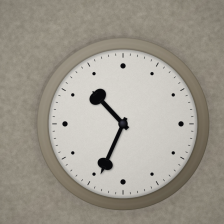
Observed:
10.34
